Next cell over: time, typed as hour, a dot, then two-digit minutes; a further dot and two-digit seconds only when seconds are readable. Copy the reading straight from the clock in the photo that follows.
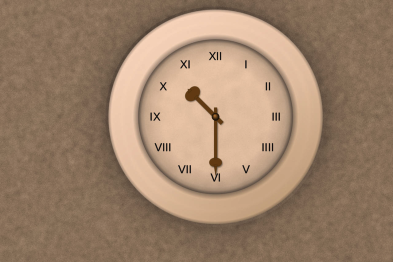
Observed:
10.30
